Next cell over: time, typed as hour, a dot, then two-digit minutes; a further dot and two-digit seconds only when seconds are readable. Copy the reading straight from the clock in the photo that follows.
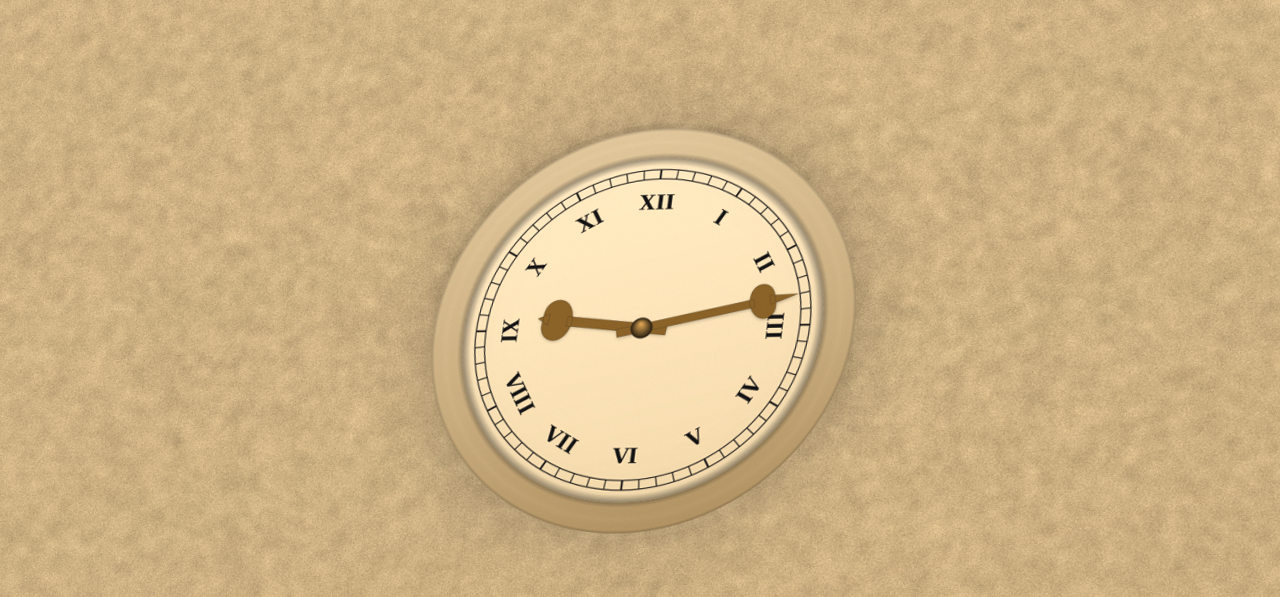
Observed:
9.13
